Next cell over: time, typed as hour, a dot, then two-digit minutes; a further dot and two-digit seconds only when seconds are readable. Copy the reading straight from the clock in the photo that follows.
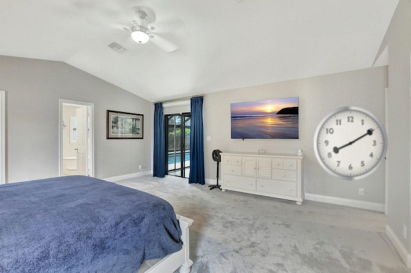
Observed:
8.10
